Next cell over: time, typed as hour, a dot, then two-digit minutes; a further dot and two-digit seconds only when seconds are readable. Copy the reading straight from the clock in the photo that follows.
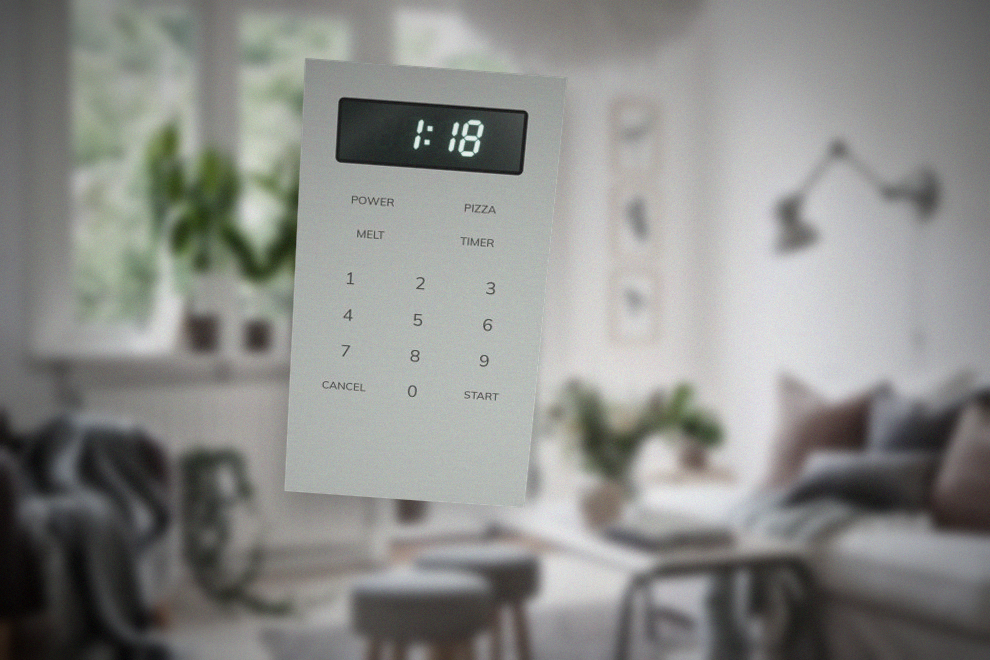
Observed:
1.18
